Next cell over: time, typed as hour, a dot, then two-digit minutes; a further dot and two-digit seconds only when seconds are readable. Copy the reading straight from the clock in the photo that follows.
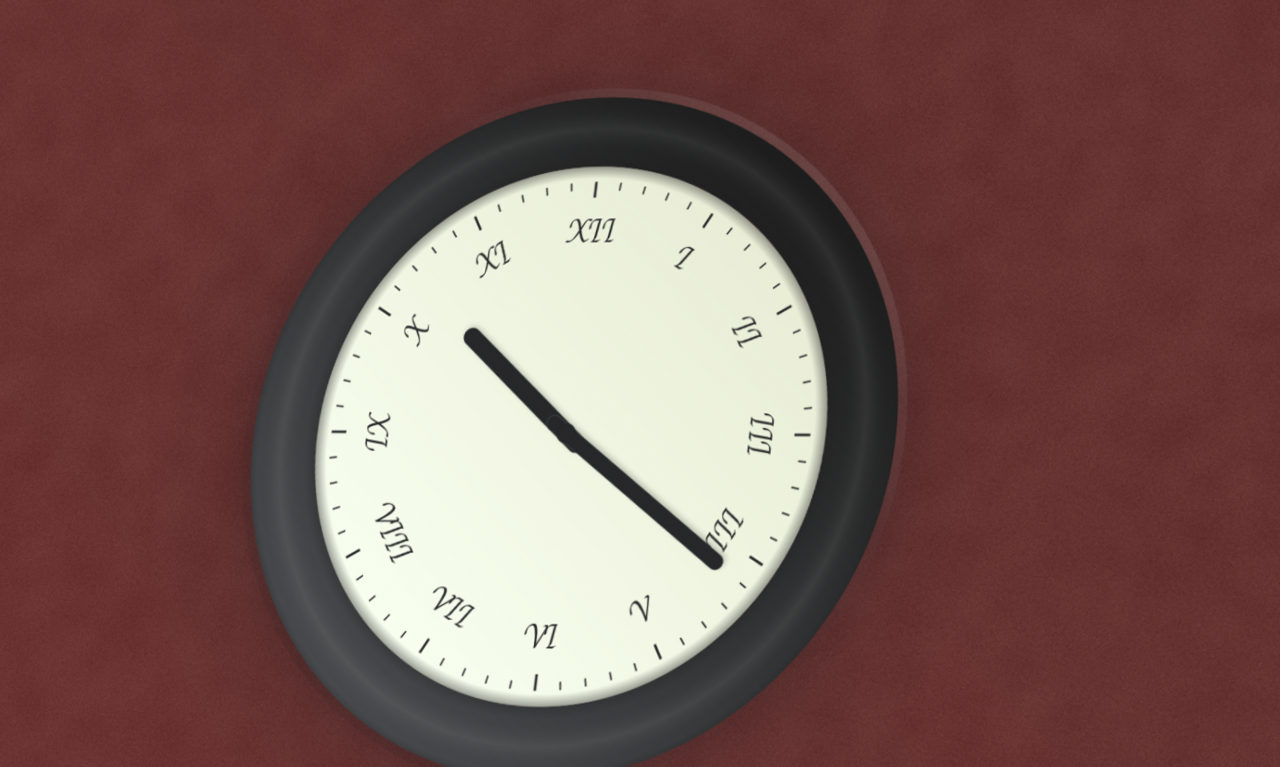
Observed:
10.21
